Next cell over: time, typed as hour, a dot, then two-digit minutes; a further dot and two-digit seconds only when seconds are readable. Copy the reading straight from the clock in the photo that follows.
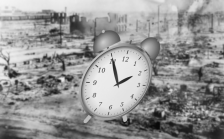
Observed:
1.55
